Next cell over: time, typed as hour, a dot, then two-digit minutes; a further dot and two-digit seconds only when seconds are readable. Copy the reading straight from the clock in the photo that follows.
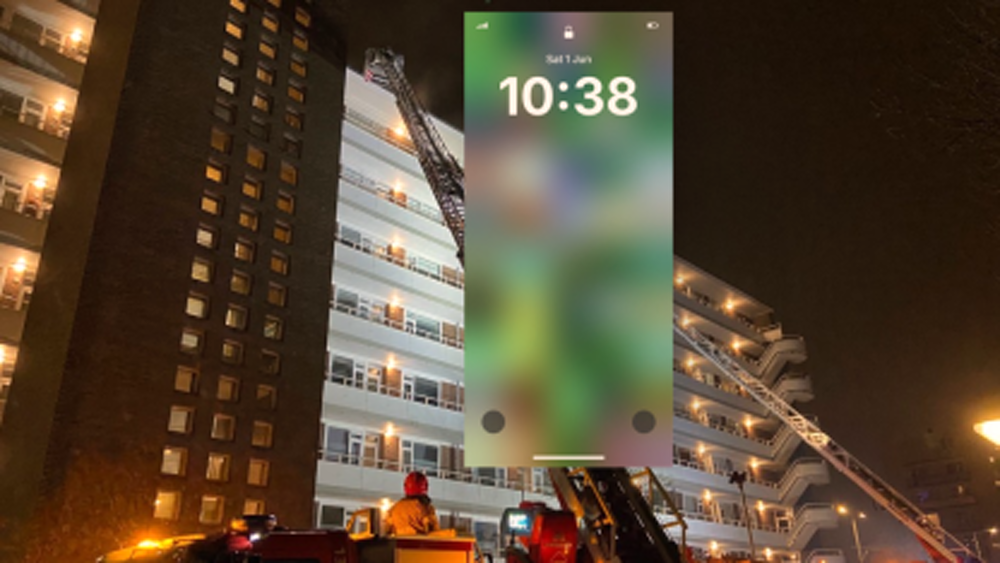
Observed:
10.38
